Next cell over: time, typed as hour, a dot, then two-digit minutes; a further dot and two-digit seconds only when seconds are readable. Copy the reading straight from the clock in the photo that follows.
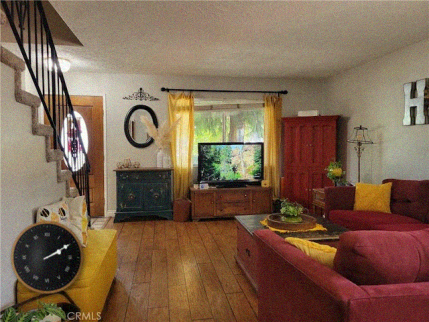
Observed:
2.10
